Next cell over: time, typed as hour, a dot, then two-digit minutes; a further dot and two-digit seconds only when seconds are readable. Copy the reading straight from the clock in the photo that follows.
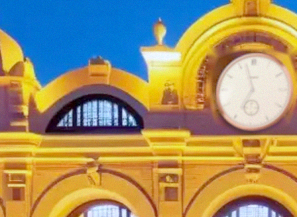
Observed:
6.57
